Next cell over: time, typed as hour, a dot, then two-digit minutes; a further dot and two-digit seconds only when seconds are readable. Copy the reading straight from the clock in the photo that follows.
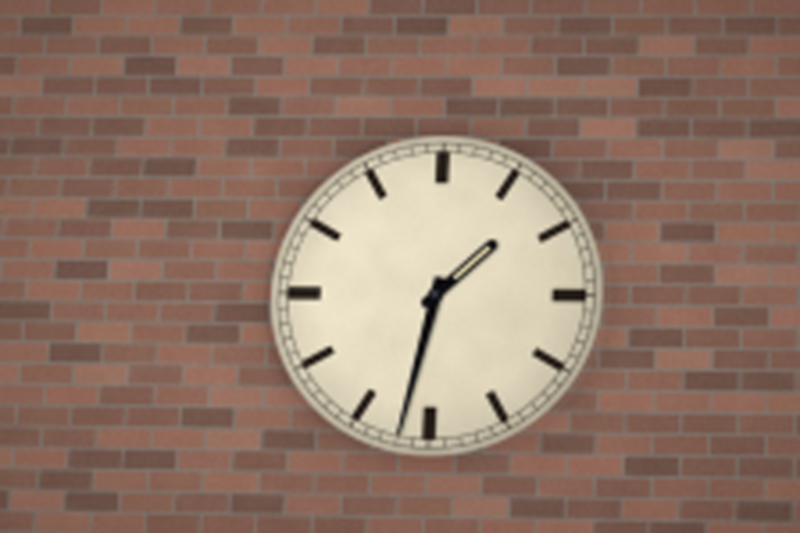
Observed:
1.32
